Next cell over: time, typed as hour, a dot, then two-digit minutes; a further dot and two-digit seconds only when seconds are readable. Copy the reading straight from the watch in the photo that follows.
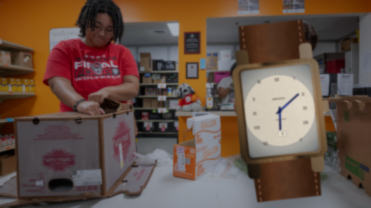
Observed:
6.09
